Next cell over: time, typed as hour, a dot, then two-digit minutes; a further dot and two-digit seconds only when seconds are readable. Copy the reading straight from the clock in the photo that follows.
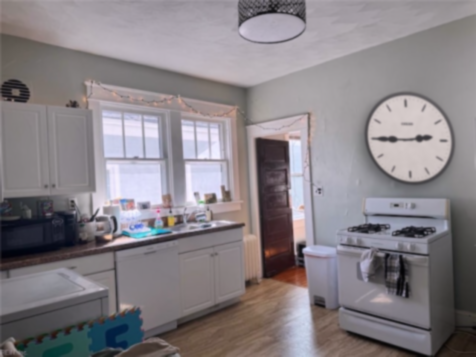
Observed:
2.45
